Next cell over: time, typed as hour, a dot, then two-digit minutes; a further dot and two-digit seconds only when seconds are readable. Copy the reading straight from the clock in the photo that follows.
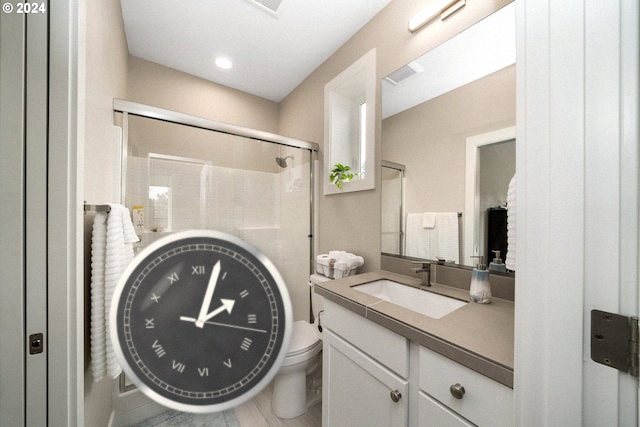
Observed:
2.03.17
